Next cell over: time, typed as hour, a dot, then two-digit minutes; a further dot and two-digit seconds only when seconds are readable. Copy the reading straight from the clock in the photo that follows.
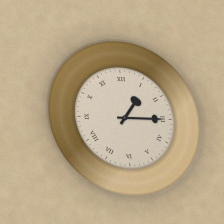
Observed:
1.15
